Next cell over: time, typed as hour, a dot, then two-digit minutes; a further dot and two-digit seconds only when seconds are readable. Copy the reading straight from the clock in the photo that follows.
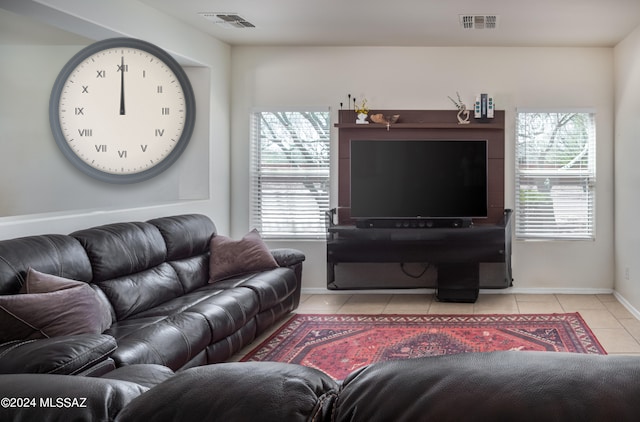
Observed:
12.00
